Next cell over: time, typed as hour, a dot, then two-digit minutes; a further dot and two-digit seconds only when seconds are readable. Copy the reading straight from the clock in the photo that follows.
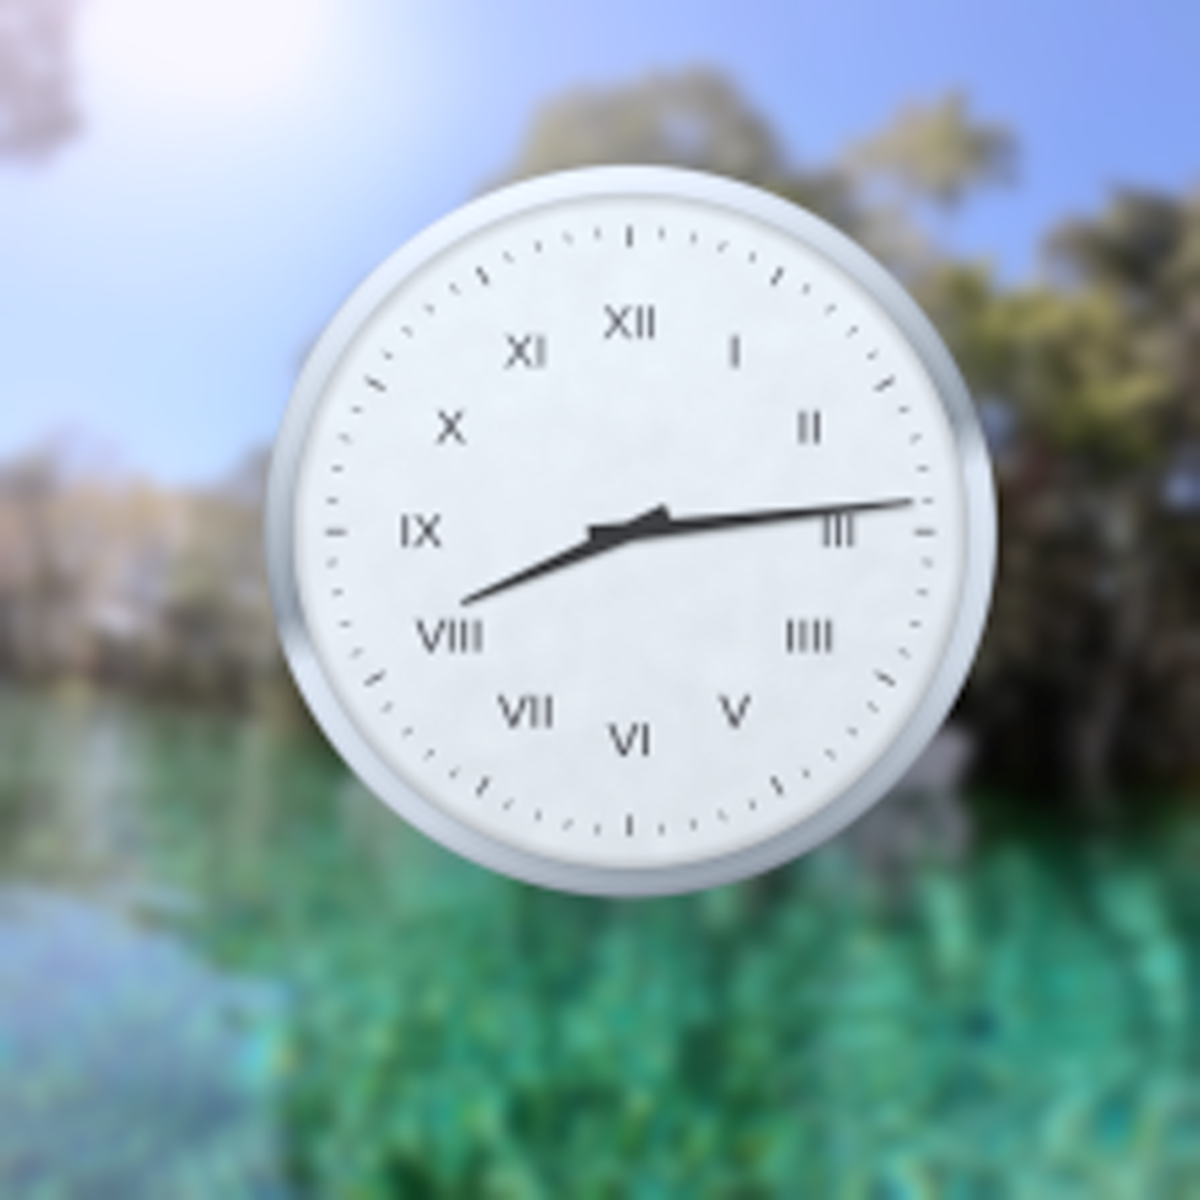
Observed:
8.14
